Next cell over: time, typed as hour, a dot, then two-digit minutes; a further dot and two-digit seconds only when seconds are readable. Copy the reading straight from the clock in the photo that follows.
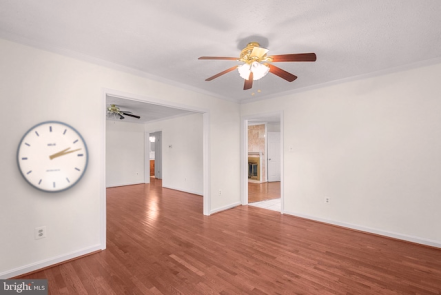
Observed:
2.13
